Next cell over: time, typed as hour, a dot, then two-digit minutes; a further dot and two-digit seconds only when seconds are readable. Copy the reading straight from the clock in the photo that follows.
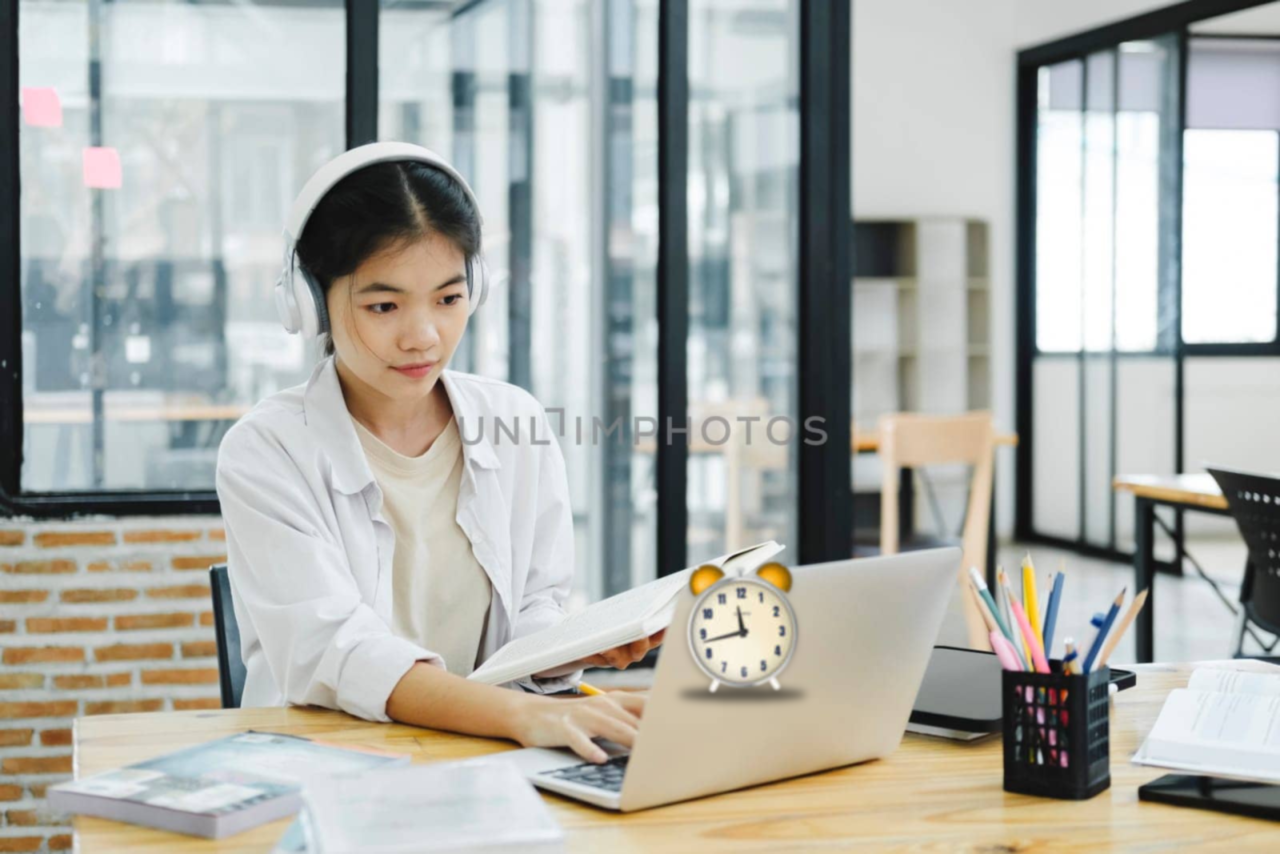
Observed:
11.43
